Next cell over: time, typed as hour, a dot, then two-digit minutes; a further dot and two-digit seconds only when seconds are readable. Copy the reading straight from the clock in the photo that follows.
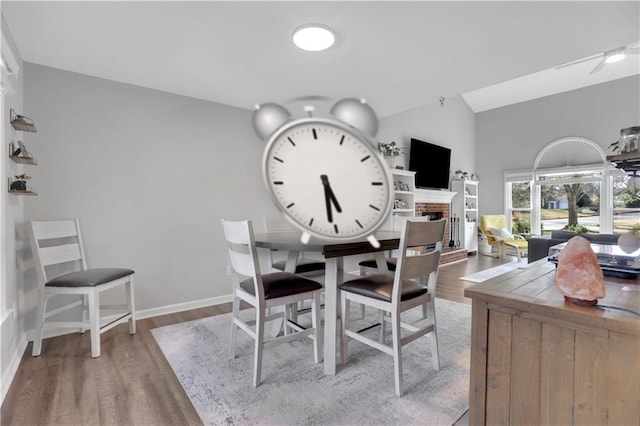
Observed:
5.31
